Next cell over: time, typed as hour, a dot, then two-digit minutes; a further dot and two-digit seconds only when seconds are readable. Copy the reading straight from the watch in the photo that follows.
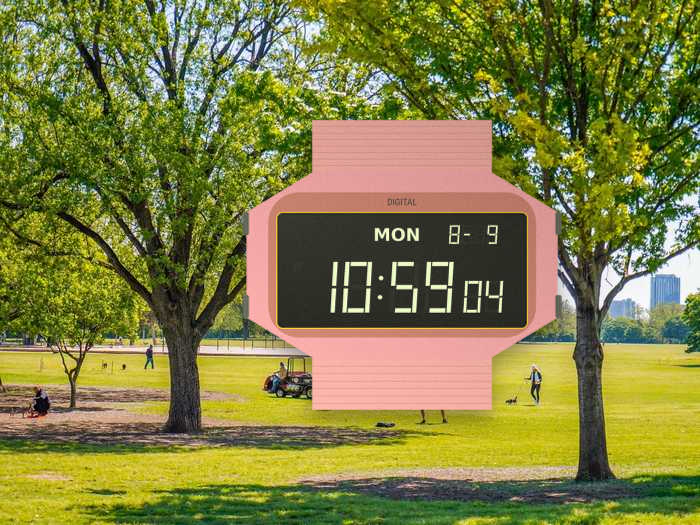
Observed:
10.59.04
